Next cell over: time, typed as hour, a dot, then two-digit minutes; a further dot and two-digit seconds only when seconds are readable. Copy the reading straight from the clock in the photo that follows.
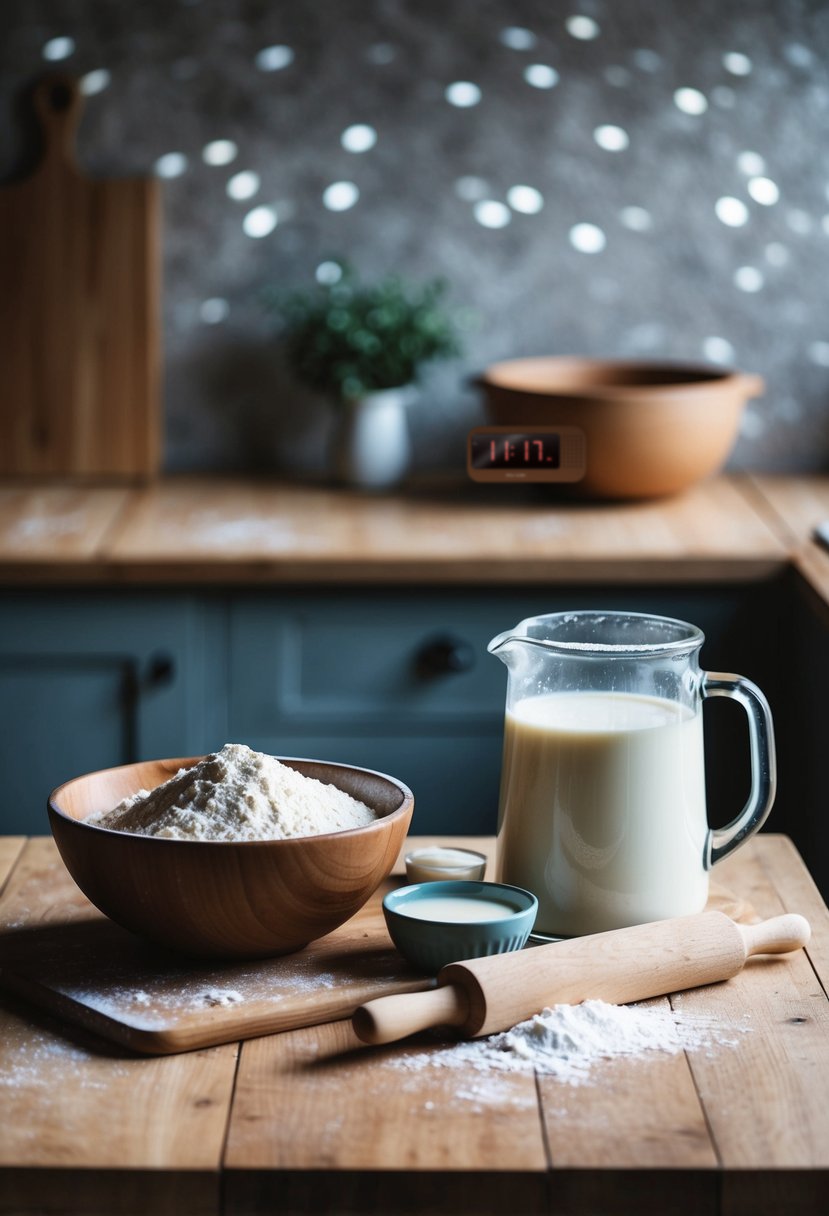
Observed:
11.17
